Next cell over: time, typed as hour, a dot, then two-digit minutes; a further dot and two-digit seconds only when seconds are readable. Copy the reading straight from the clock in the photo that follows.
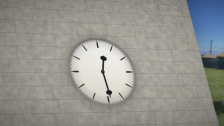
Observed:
12.29
